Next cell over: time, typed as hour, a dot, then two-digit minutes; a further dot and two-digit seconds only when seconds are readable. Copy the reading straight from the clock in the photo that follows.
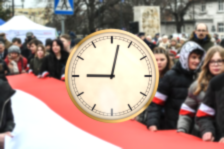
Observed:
9.02
